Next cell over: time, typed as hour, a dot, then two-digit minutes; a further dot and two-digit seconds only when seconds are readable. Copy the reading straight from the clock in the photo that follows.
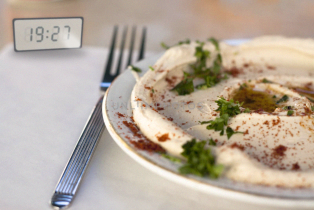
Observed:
19.27
